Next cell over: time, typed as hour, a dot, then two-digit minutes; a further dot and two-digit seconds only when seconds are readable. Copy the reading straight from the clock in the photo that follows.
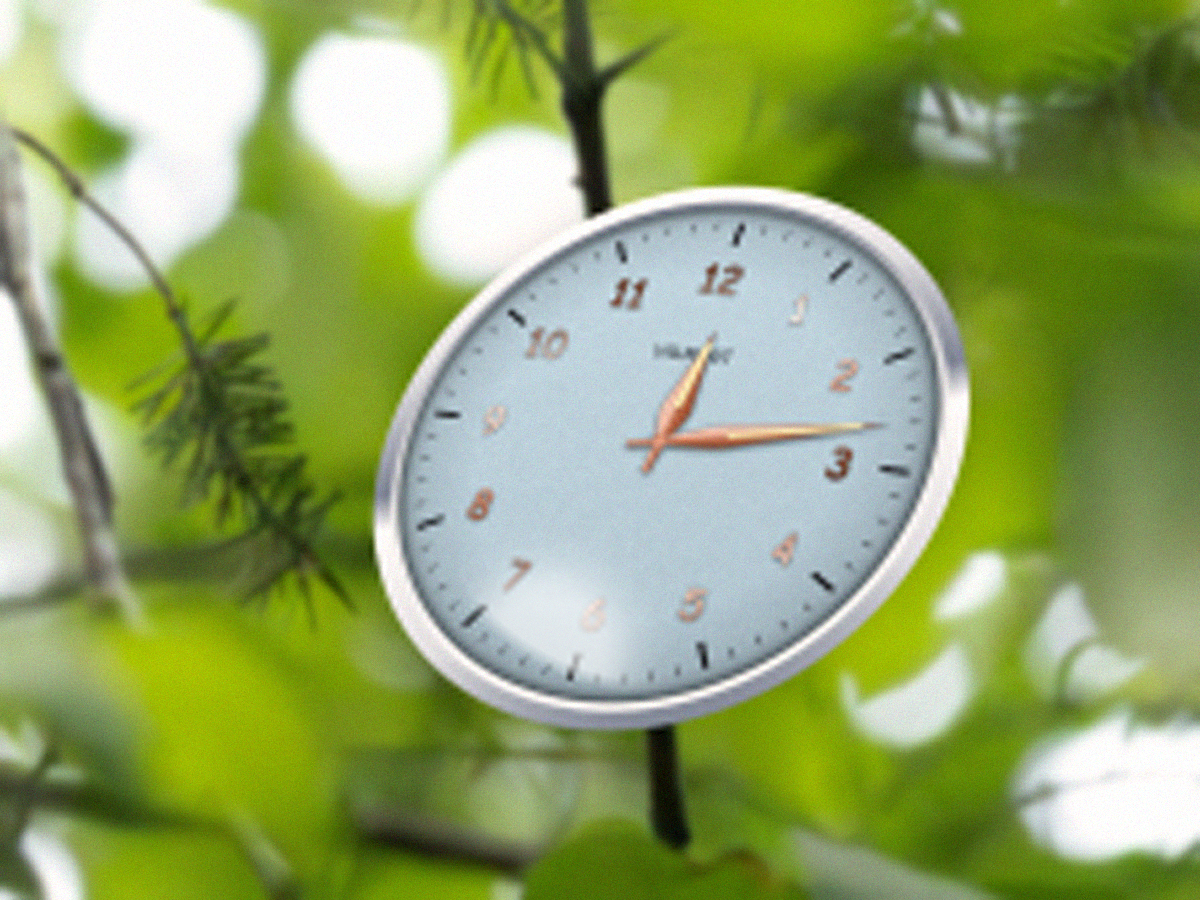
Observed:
12.13
